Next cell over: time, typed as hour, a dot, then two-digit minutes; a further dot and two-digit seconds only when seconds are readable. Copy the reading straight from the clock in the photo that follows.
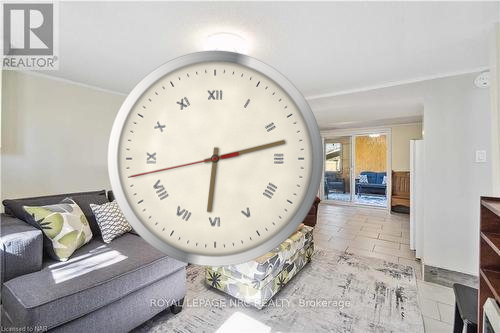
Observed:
6.12.43
